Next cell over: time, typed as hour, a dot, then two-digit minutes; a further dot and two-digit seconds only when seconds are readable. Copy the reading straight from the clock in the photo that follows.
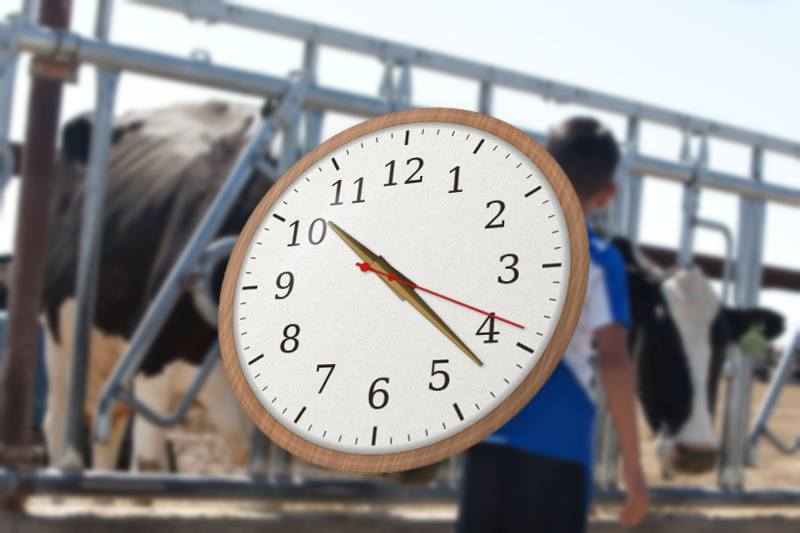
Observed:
10.22.19
